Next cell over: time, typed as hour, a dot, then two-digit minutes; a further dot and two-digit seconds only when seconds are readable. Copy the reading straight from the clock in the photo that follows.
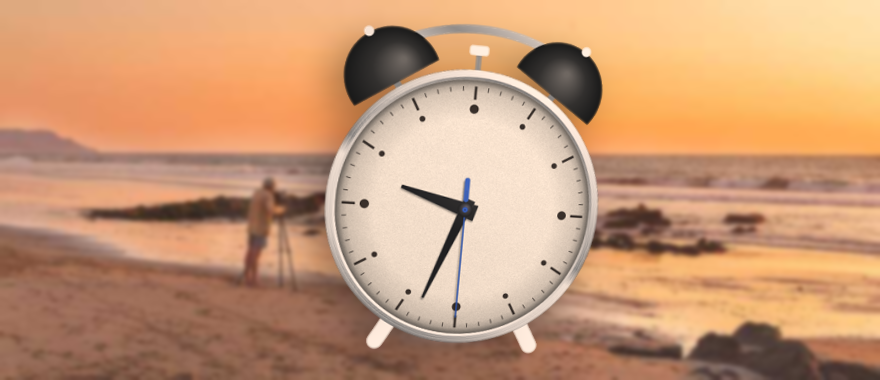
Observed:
9.33.30
